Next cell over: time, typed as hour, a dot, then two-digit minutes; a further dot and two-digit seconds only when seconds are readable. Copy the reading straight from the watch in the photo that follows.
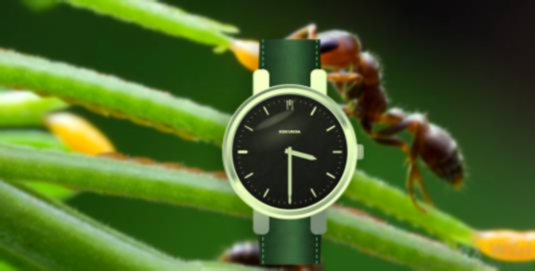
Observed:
3.30
